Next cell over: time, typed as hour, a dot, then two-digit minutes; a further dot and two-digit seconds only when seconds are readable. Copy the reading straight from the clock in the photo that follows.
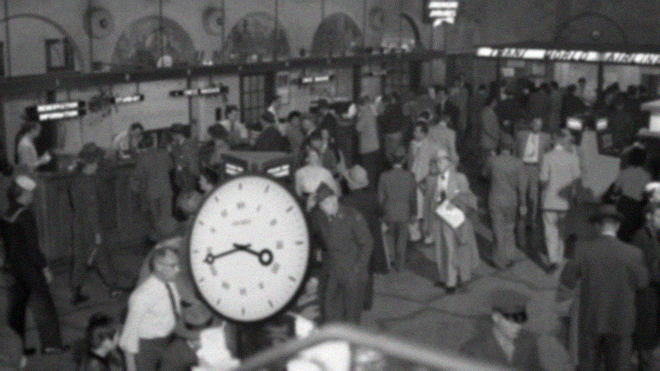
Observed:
3.43
